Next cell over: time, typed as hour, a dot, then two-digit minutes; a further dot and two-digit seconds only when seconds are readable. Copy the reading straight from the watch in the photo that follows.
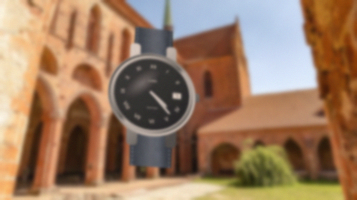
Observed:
4.23
